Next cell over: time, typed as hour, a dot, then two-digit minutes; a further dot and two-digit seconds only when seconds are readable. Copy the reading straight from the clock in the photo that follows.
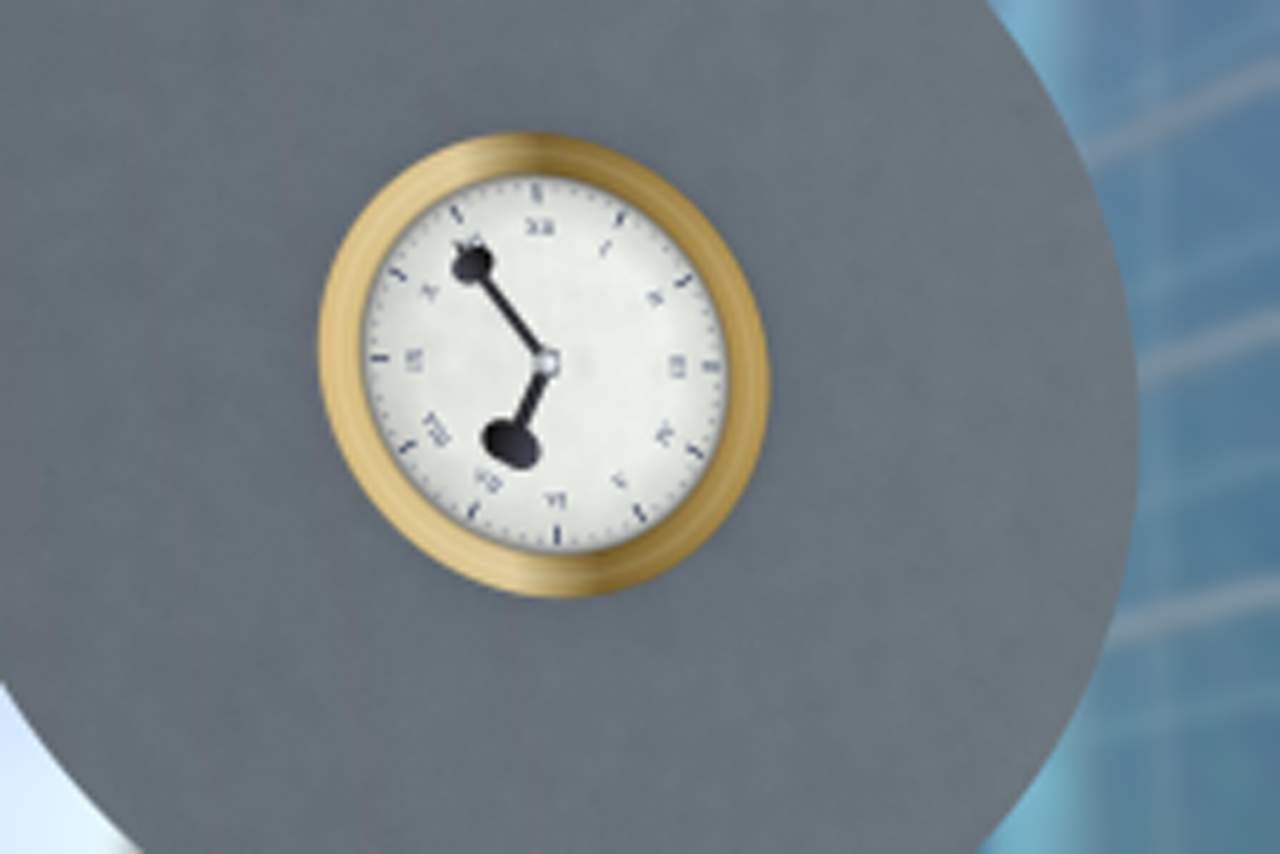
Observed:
6.54
